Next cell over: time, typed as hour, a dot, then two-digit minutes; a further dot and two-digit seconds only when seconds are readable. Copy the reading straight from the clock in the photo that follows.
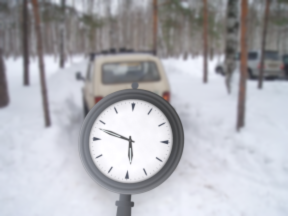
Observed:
5.48
